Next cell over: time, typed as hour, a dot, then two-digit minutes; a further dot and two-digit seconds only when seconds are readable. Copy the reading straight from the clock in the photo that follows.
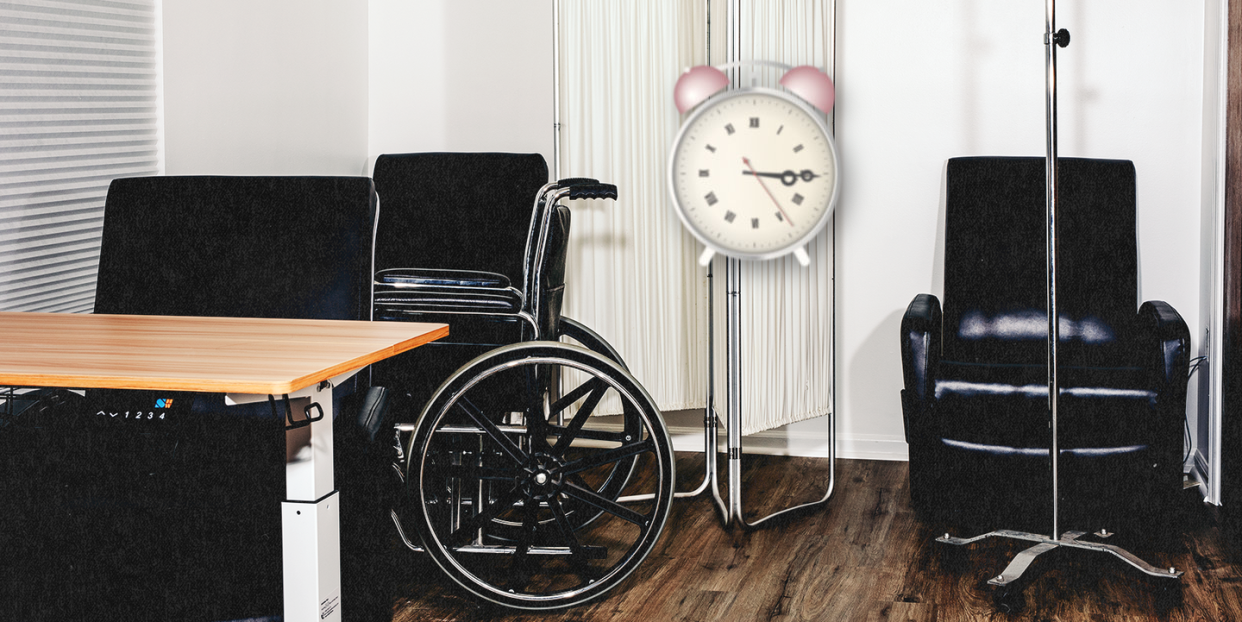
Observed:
3.15.24
